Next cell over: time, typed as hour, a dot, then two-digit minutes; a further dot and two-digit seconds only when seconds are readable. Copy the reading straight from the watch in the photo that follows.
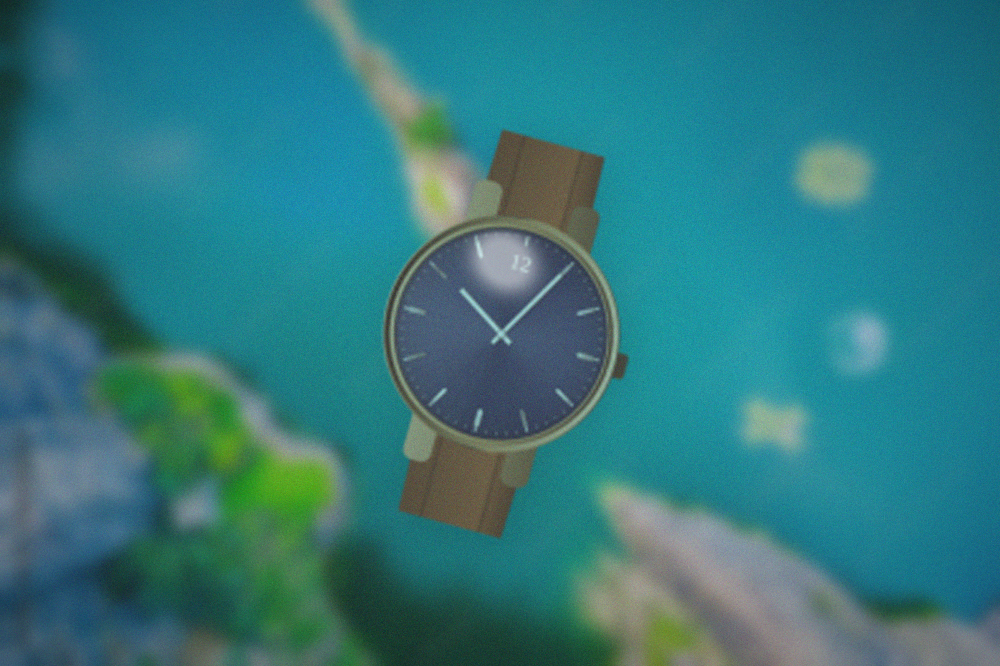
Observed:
10.05
